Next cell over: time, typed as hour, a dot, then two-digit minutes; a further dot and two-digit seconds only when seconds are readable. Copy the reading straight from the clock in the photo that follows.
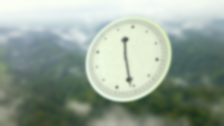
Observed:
11.26
